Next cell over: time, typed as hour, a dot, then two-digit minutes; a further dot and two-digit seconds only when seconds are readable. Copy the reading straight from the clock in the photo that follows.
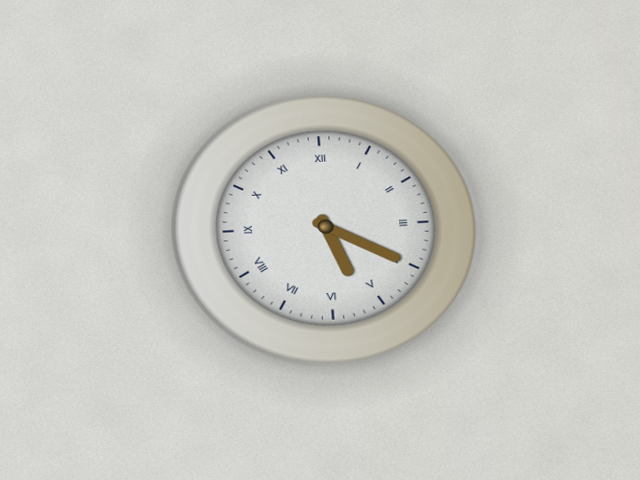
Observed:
5.20
